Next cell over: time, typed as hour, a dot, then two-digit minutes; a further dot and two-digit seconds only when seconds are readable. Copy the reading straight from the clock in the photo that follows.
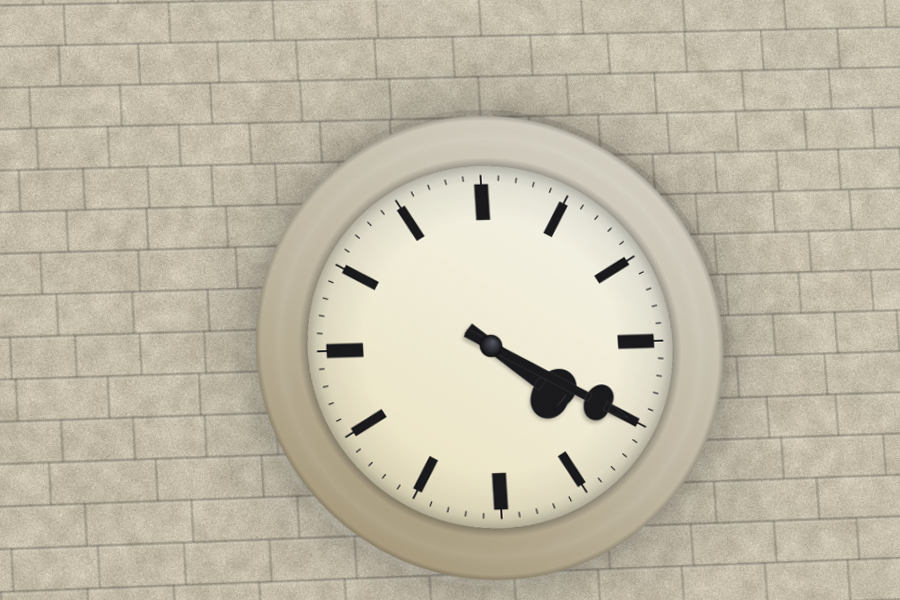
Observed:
4.20
